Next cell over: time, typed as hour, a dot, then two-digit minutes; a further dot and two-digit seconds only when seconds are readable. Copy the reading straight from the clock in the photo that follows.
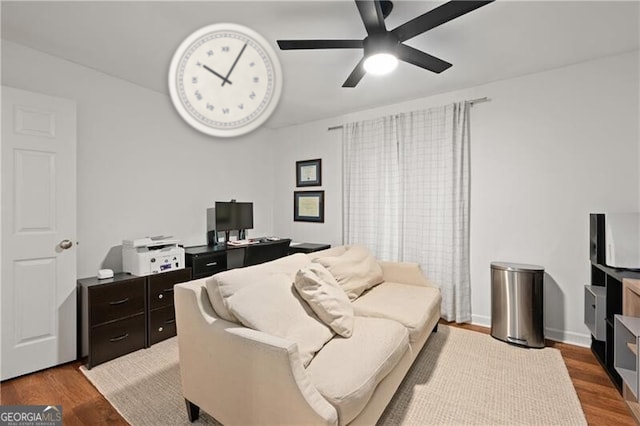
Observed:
10.05
